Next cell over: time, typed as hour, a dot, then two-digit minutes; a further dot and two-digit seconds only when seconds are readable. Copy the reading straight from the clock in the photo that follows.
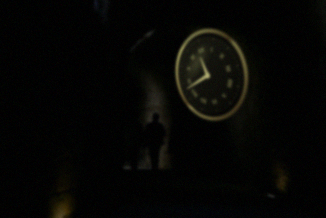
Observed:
11.43
